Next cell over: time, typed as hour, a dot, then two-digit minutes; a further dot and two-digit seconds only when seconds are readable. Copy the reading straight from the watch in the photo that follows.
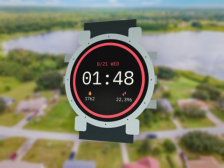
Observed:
1.48
